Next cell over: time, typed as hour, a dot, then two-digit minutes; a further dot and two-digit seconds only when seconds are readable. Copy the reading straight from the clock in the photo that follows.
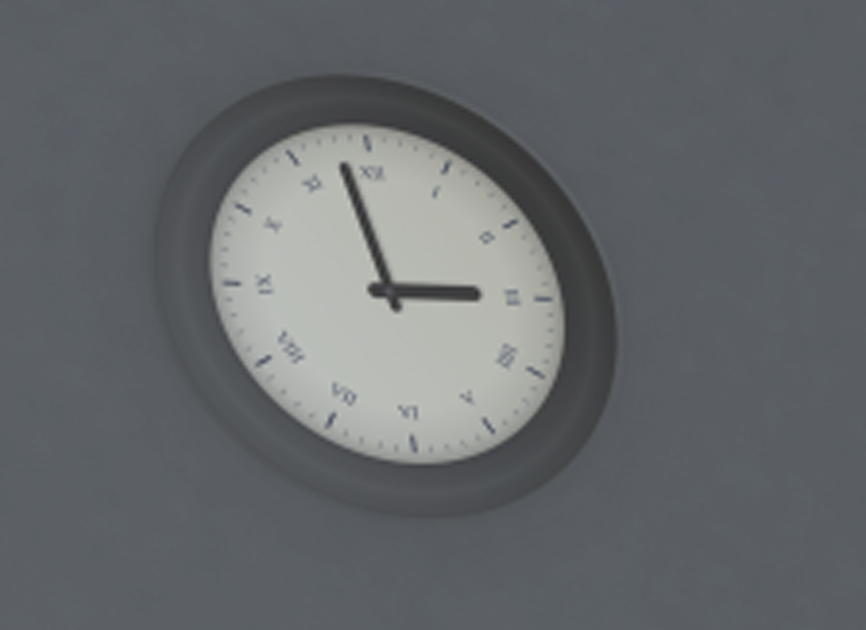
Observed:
2.58
